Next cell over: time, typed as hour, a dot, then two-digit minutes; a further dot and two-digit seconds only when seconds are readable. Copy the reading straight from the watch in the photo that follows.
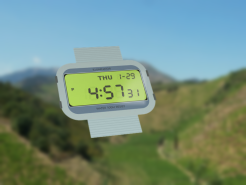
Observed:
4.57.31
